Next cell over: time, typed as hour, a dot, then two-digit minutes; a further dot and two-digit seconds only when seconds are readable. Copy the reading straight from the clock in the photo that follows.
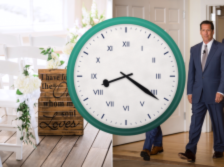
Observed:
8.21
